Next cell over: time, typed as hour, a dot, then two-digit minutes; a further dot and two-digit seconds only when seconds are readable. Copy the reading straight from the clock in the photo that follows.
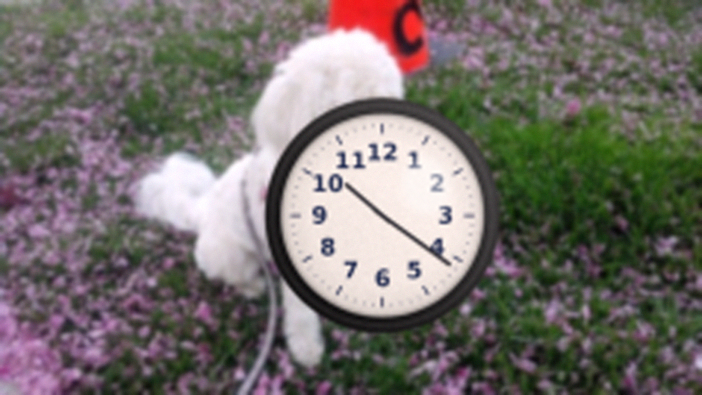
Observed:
10.21
